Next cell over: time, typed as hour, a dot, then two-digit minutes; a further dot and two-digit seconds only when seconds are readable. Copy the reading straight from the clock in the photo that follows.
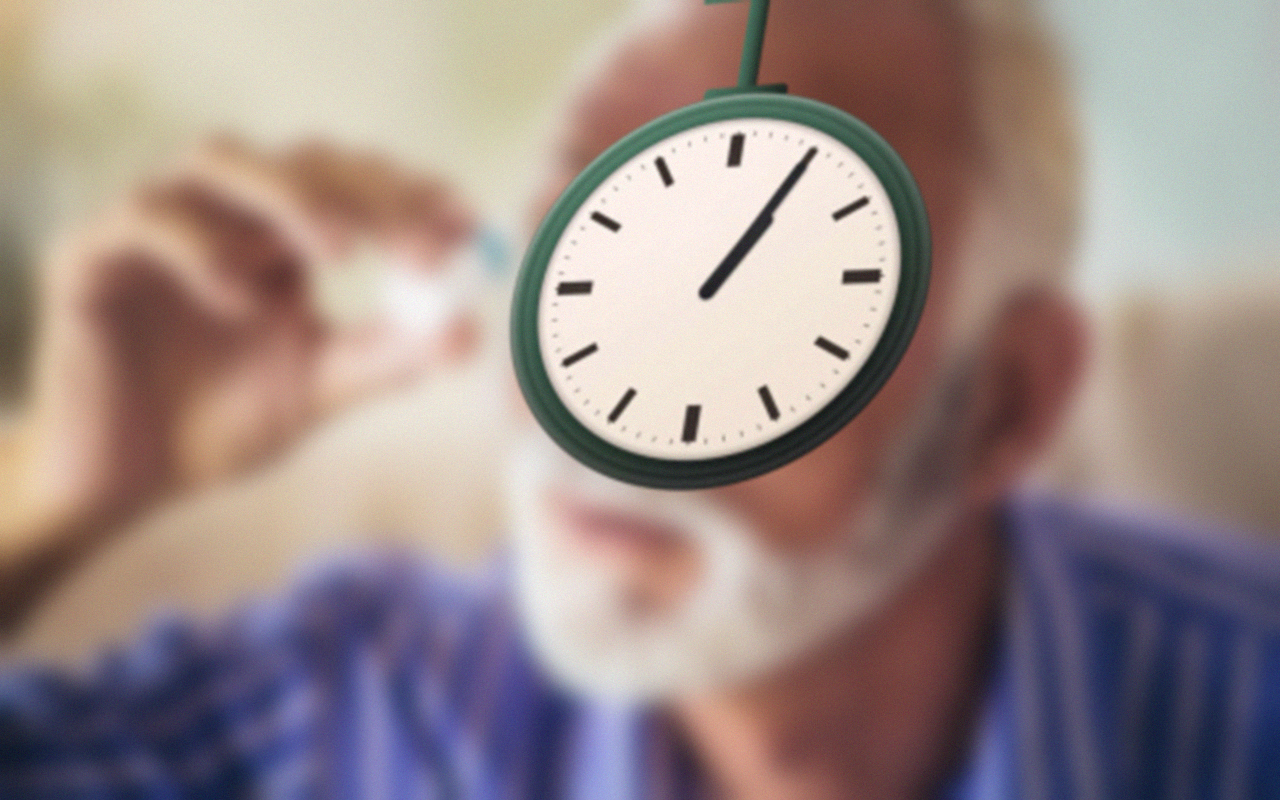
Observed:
1.05
